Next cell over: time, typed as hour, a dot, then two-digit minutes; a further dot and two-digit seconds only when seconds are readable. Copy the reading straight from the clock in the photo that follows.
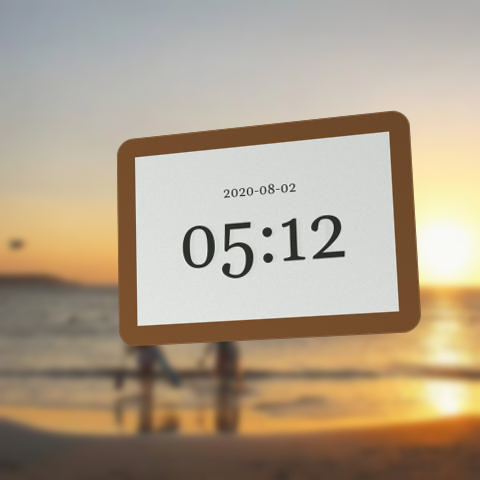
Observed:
5.12
